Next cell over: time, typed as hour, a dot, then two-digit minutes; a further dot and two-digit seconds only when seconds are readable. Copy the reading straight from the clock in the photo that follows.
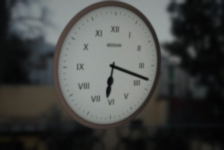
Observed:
6.18
